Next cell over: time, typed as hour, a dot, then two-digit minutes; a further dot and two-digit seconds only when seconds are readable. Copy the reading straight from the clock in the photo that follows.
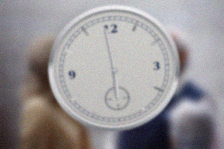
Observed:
5.59
